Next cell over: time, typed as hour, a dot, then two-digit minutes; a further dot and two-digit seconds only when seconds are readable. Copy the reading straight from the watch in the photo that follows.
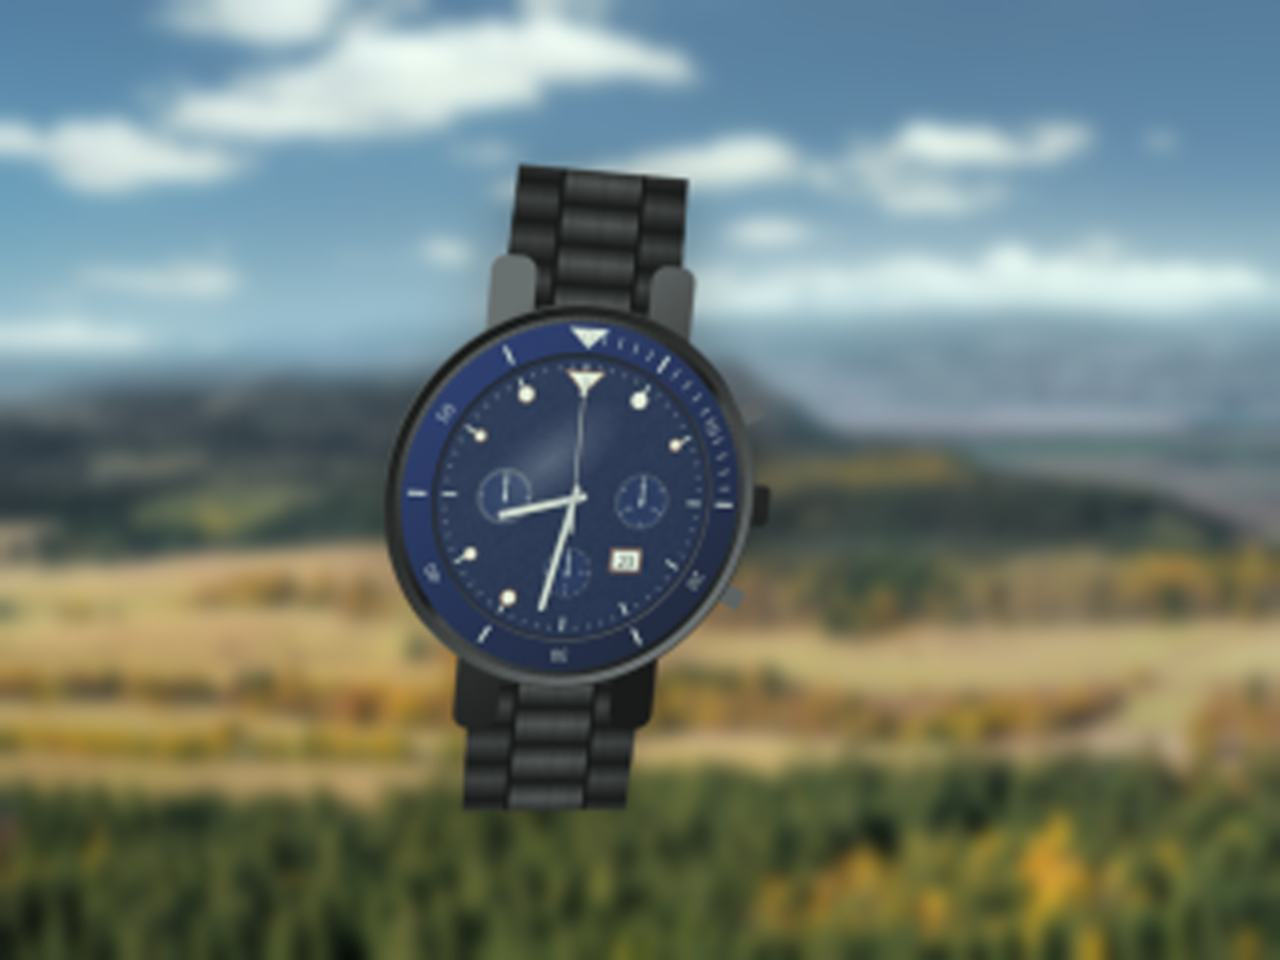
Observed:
8.32
